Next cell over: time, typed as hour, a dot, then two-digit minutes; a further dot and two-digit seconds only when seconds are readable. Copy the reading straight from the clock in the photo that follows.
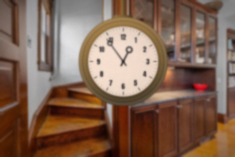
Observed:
12.54
